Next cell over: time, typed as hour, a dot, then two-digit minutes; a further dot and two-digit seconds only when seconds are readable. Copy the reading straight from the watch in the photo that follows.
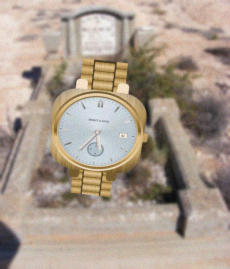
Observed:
5.36
